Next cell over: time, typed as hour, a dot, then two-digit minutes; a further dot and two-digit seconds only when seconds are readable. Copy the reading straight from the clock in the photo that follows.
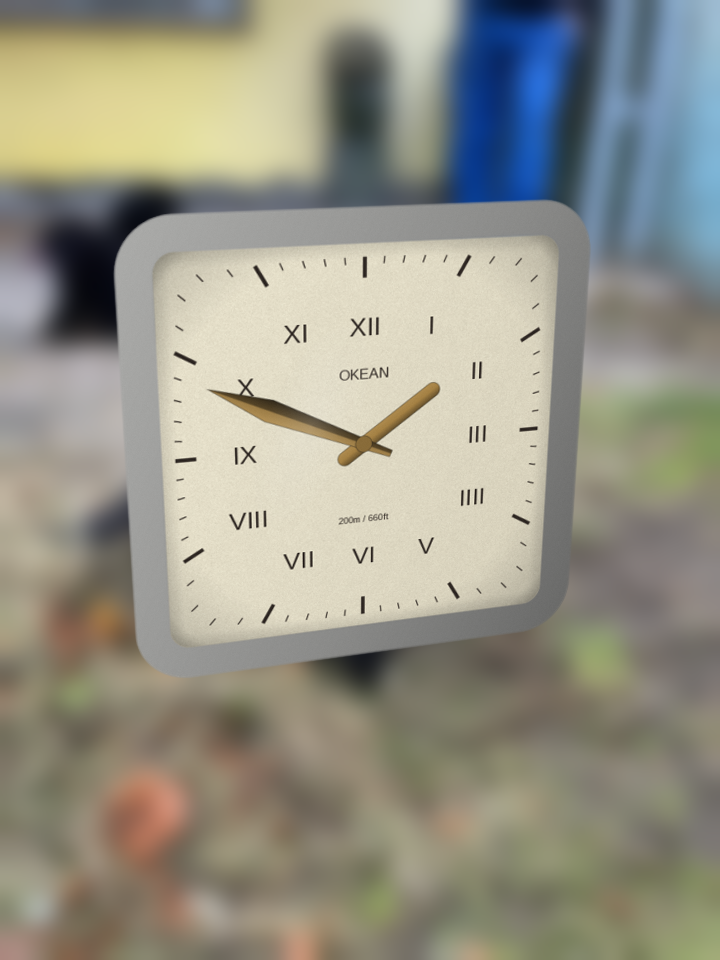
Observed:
1.49
